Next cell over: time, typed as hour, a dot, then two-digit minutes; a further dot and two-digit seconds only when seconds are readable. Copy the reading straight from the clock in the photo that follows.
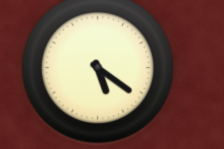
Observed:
5.21
